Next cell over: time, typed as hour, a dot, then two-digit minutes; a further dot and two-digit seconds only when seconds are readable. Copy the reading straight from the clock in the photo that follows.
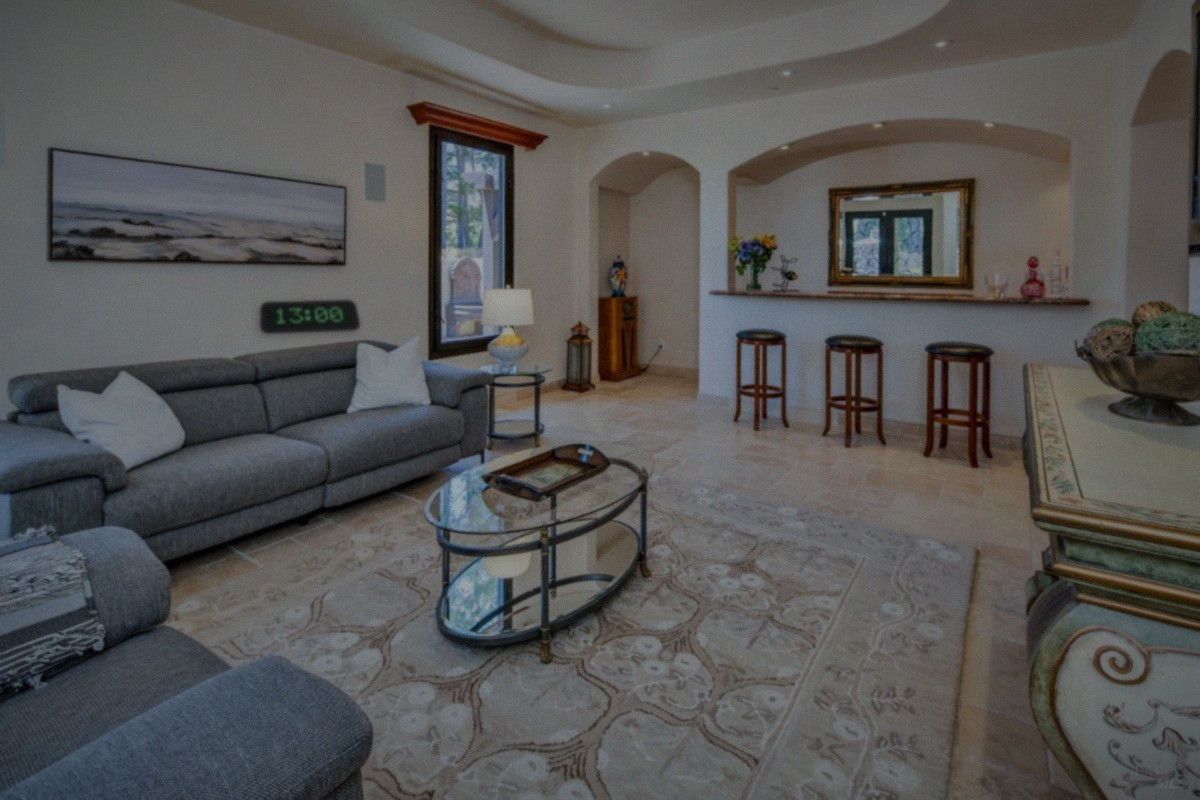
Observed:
13.00
